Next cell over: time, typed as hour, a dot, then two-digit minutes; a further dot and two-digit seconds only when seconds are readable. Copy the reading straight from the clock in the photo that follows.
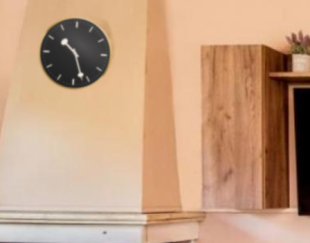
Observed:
10.27
